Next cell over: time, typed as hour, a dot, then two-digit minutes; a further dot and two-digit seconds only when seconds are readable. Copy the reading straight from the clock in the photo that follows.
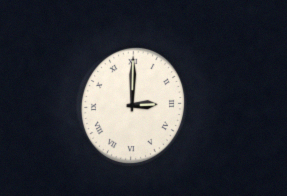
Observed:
3.00
